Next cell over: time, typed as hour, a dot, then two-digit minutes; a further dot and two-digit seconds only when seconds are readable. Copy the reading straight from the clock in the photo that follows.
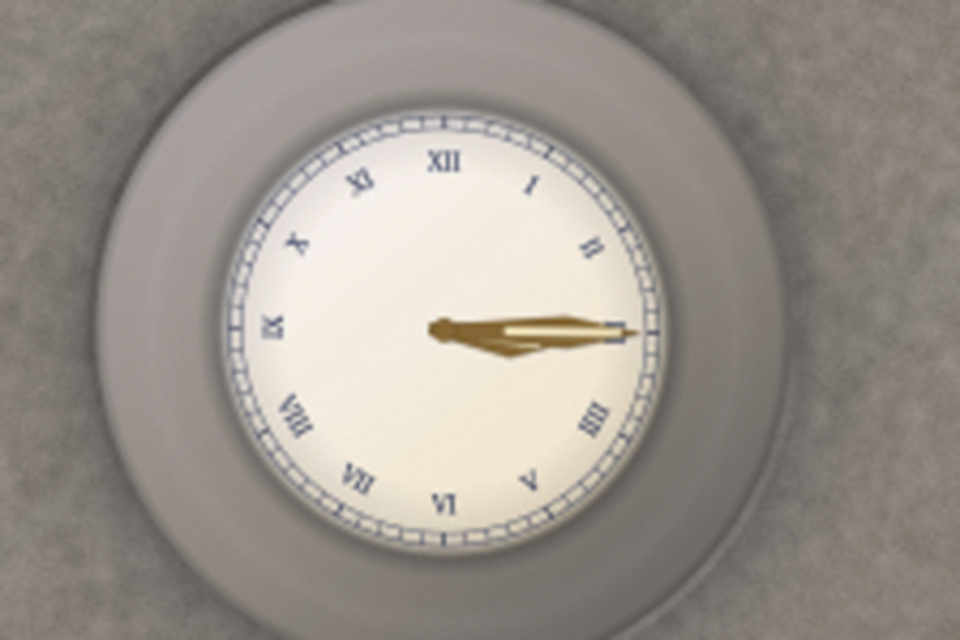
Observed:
3.15
